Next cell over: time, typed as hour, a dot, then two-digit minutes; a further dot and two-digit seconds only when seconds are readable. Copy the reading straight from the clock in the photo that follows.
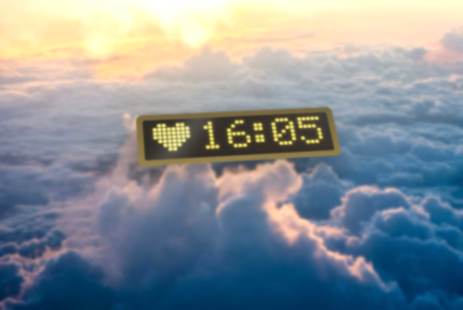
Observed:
16.05
